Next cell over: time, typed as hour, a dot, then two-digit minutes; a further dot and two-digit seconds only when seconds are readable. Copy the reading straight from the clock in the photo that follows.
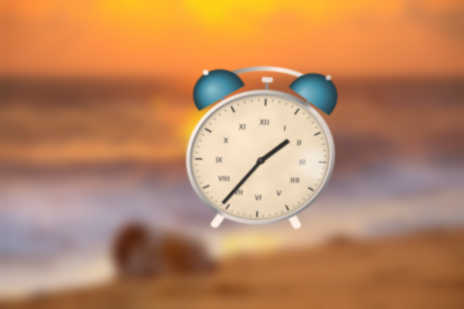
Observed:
1.36
